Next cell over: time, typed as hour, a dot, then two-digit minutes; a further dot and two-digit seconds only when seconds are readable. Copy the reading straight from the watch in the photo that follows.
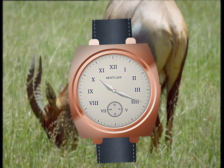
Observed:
10.19
